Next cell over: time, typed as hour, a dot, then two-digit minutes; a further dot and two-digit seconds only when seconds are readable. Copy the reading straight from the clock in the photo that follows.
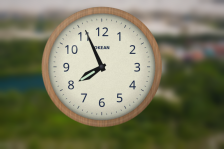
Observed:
7.56
